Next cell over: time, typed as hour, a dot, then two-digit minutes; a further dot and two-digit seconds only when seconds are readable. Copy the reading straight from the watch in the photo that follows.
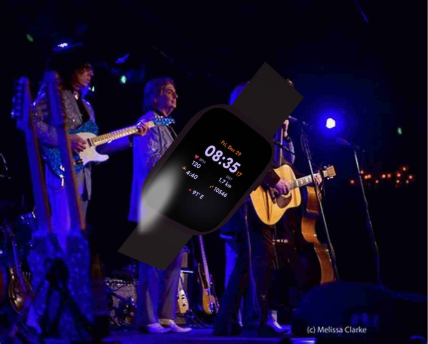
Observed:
8.35
